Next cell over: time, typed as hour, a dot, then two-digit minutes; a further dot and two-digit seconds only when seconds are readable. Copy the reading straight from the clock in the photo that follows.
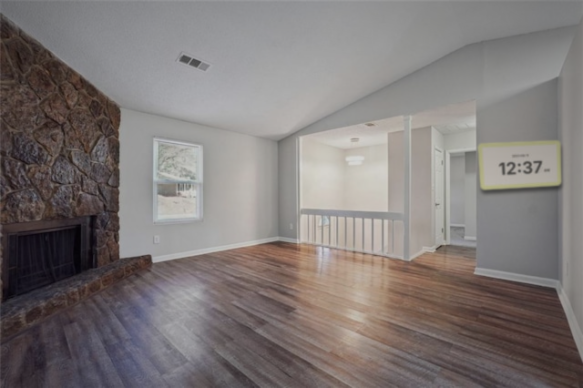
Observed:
12.37
